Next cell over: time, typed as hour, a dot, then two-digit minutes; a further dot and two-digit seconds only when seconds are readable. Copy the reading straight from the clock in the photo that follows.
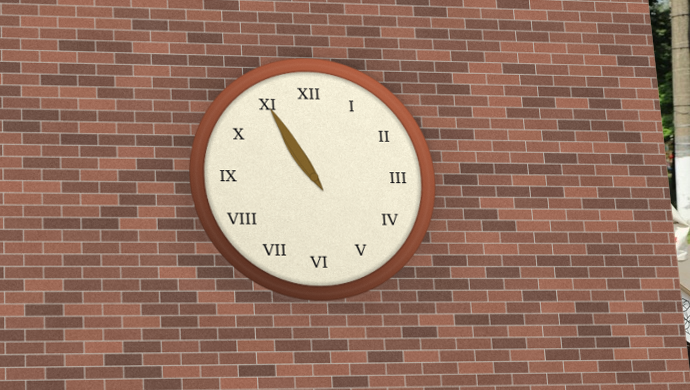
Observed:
10.55
